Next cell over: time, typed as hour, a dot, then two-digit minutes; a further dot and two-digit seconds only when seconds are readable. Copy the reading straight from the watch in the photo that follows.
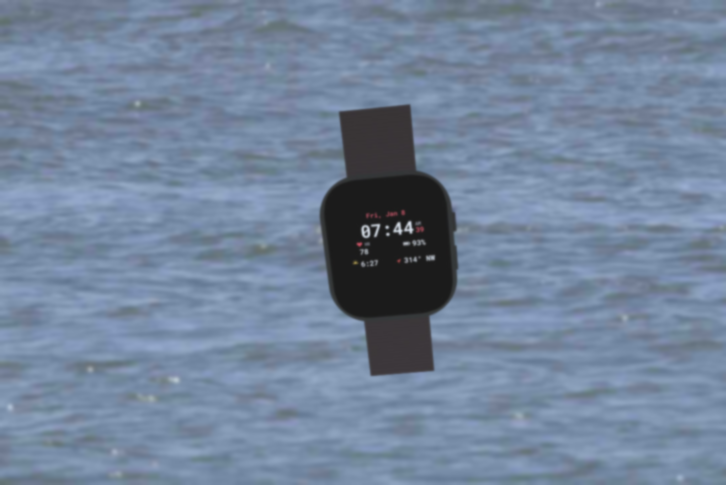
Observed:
7.44
